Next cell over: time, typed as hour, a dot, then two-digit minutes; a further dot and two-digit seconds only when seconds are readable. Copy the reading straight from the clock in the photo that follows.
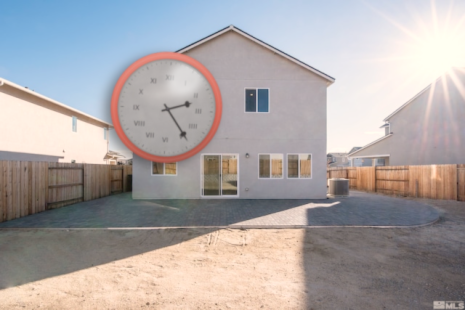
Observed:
2.24
